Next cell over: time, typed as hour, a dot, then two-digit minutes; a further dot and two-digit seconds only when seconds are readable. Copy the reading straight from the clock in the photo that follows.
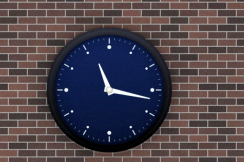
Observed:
11.17
